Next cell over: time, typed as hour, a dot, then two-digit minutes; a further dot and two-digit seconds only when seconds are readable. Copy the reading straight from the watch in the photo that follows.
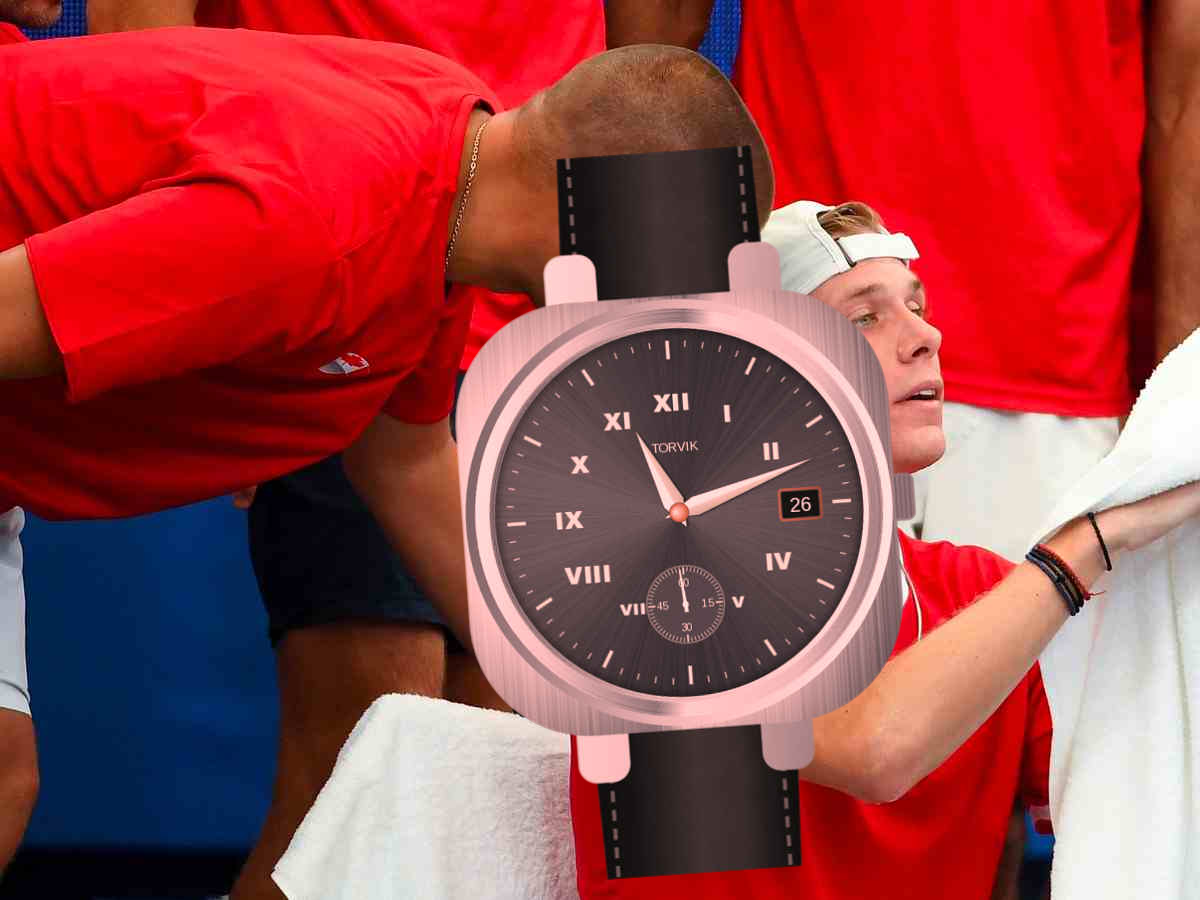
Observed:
11.11.59
